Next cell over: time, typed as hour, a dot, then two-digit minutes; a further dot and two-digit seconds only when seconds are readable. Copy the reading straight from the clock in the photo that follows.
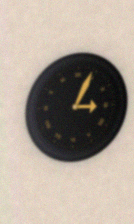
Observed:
3.04
